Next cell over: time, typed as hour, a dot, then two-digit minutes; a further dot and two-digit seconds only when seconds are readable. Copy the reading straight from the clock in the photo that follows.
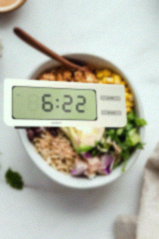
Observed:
6.22
